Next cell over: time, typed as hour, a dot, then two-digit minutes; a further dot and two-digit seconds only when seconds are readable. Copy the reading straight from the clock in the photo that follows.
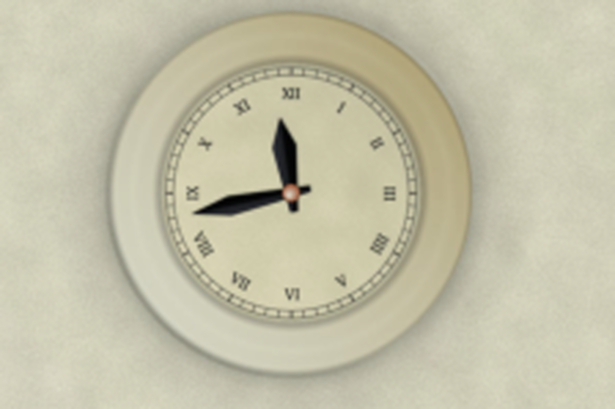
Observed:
11.43
